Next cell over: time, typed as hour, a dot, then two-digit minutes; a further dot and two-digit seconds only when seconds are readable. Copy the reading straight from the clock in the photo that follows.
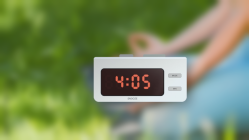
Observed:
4.05
